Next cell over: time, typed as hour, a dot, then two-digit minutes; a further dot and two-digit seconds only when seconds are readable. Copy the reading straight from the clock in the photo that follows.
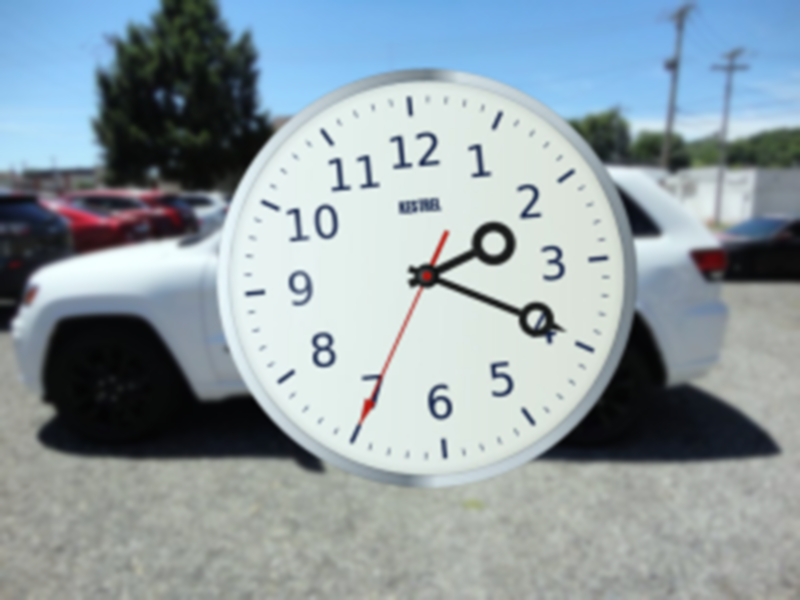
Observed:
2.19.35
